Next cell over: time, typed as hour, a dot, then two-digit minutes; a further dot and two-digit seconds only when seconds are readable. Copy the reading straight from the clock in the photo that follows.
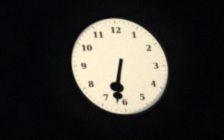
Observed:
6.32
